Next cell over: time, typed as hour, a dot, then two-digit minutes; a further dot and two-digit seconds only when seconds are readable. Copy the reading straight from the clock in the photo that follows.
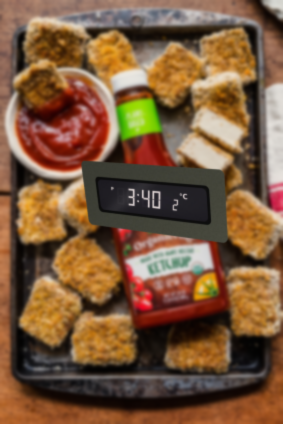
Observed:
3.40
